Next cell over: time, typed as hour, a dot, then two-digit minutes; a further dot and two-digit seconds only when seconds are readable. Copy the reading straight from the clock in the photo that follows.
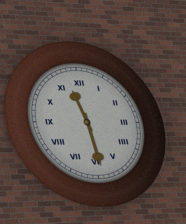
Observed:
11.29
